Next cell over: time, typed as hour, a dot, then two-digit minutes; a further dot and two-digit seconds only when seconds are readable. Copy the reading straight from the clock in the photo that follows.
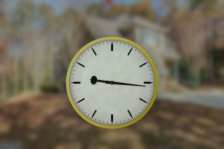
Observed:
9.16
